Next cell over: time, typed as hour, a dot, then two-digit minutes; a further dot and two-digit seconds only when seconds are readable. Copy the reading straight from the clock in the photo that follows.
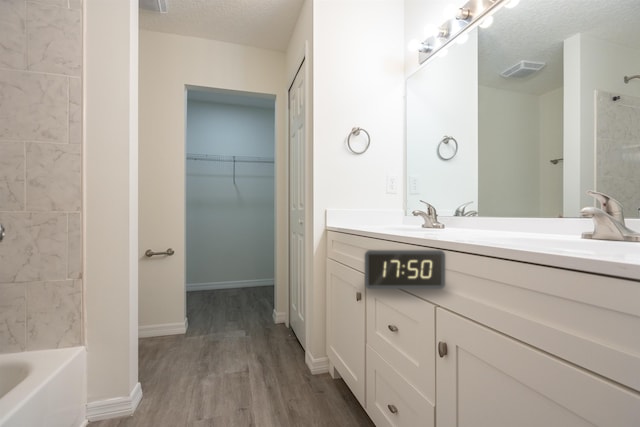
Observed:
17.50
